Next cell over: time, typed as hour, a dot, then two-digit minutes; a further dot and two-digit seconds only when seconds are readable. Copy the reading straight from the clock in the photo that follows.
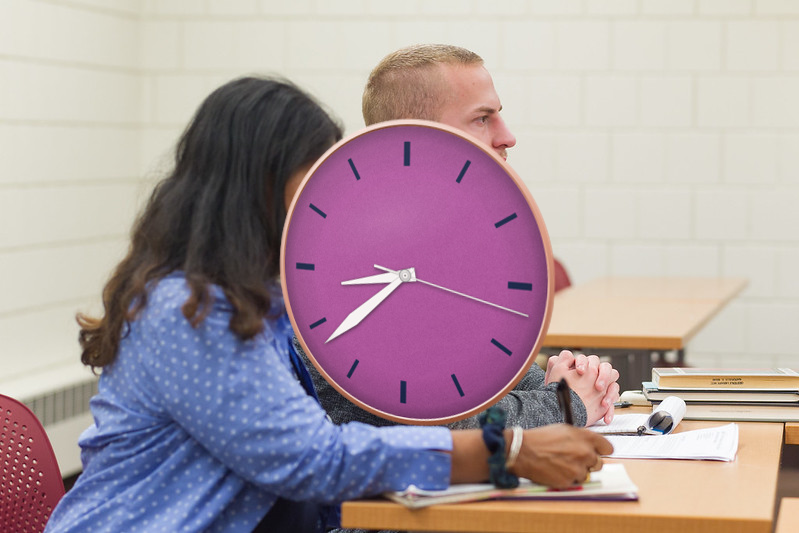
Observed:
8.38.17
